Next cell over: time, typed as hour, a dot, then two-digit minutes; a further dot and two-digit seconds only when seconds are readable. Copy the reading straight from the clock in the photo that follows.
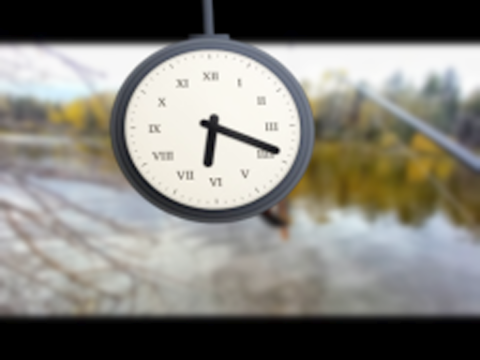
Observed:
6.19
